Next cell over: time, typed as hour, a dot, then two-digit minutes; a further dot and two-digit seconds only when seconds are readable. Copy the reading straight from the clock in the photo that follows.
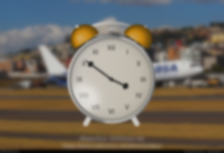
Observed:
3.51
